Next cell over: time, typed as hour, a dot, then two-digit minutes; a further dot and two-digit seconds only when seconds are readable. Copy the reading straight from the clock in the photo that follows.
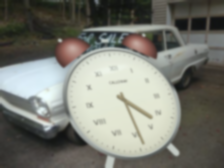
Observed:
4.29
